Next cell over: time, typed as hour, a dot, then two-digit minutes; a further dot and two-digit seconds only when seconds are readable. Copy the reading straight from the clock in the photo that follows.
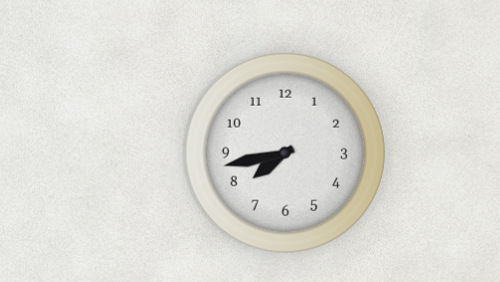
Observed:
7.43
